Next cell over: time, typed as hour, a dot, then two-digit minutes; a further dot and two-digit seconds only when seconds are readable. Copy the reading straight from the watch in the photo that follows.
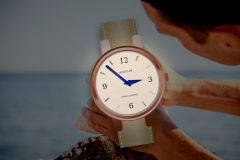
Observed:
2.53
